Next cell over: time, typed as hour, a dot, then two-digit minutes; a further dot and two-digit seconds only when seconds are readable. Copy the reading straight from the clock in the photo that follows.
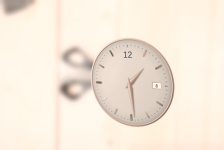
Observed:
1.29
